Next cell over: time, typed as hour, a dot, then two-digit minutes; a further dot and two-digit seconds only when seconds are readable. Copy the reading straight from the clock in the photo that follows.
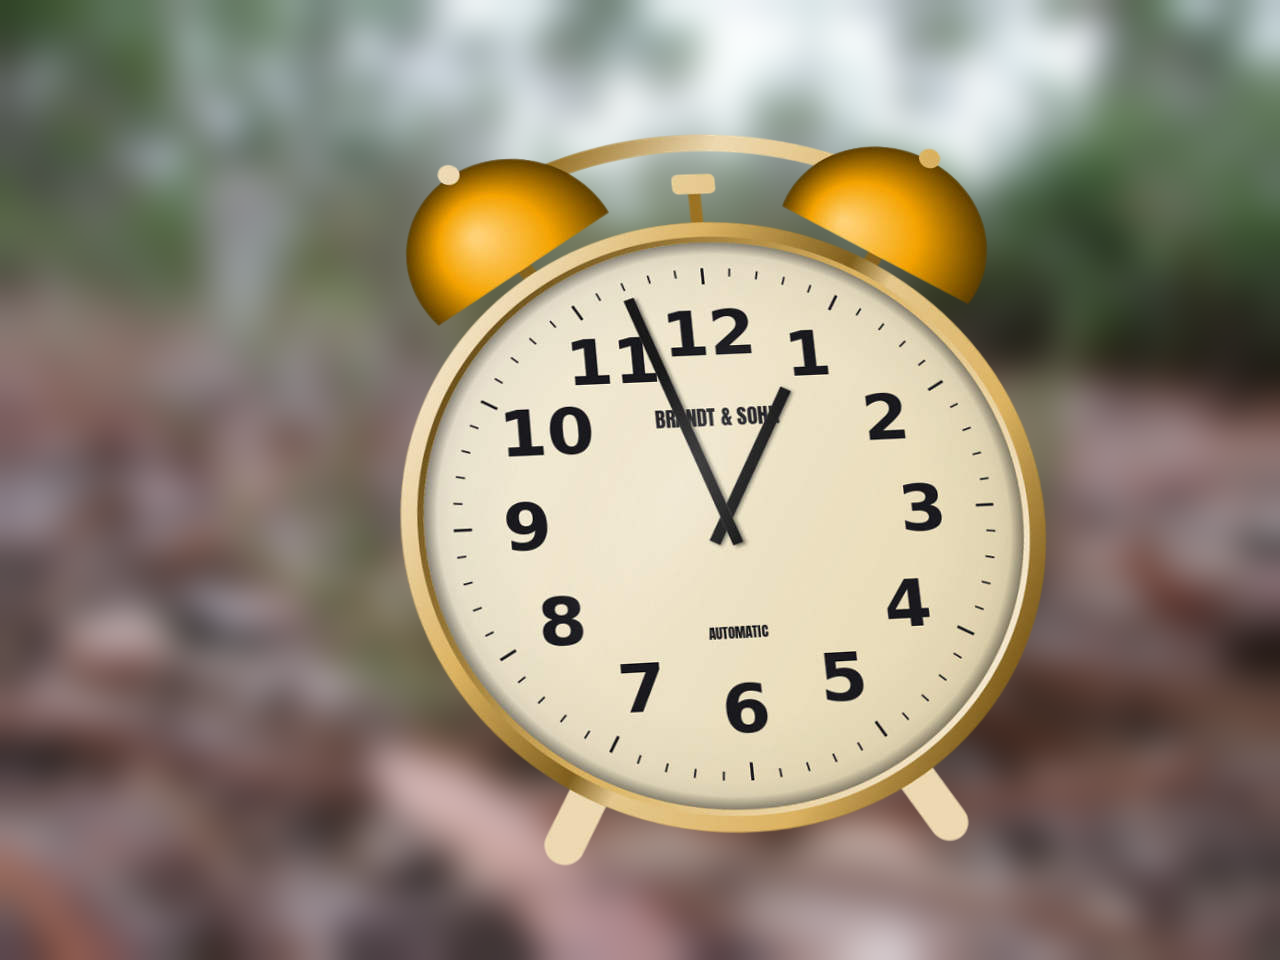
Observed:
12.57
